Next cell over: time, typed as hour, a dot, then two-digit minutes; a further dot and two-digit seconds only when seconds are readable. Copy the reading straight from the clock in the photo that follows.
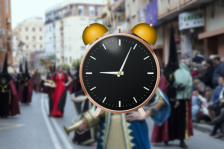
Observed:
9.04
